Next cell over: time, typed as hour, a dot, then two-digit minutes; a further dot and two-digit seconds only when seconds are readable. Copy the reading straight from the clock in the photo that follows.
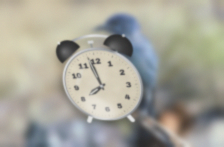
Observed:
7.58
